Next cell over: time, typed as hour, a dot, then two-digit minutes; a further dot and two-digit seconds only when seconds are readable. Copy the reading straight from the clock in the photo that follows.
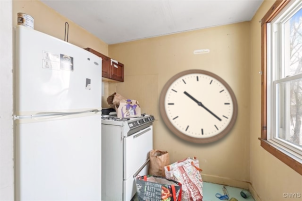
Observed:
10.22
